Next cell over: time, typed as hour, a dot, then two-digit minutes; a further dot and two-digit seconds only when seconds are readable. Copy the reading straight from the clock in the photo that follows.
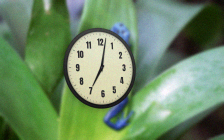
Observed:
7.02
